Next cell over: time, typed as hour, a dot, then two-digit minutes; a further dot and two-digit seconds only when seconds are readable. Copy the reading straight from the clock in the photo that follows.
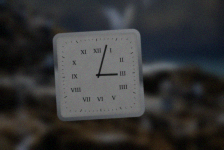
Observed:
3.03
